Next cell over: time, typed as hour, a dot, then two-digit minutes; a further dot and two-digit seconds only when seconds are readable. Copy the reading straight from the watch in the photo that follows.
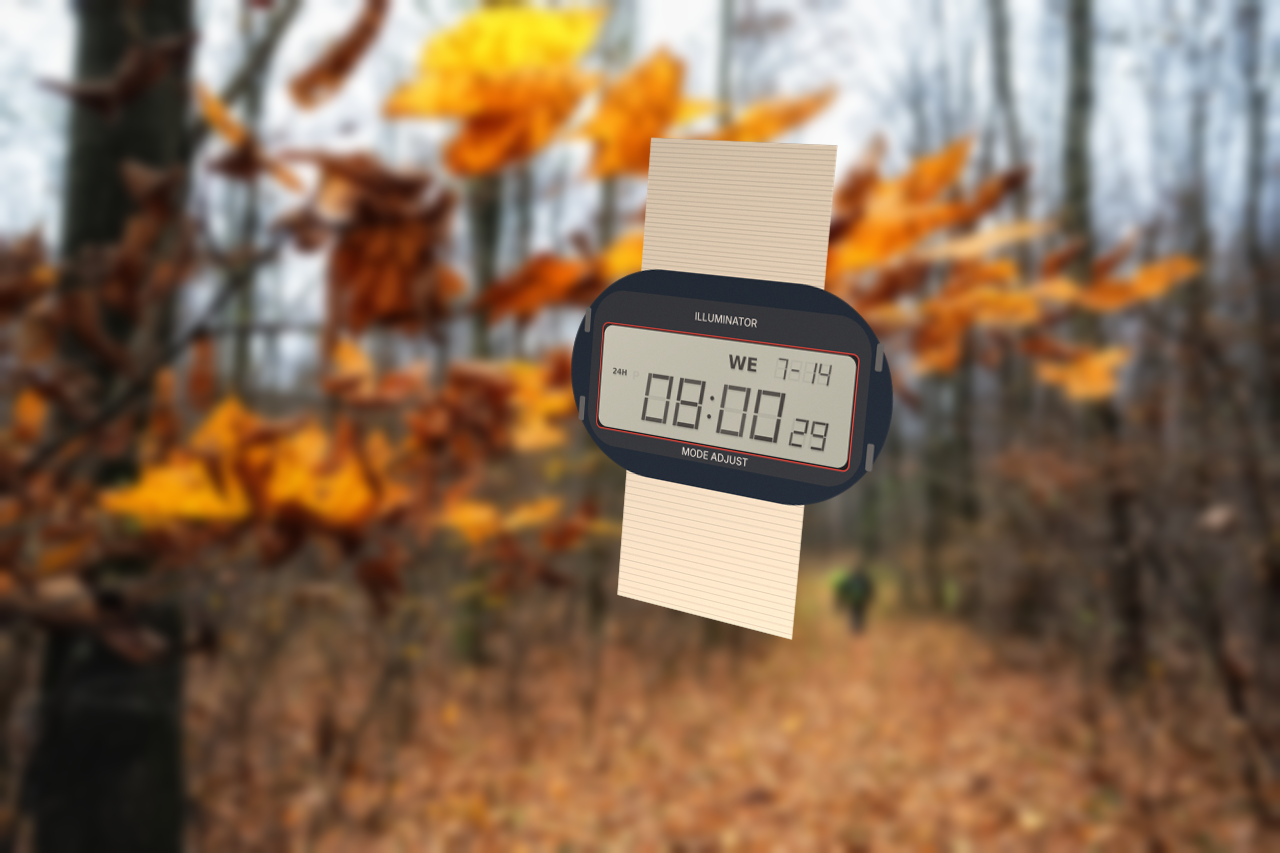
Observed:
8.00.29
